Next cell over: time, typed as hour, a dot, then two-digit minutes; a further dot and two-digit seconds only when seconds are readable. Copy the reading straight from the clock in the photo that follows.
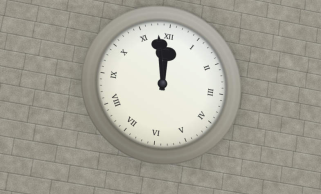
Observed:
11.58
